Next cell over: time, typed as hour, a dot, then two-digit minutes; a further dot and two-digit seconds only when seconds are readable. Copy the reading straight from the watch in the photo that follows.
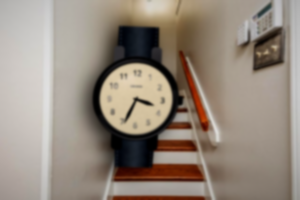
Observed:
3.34
